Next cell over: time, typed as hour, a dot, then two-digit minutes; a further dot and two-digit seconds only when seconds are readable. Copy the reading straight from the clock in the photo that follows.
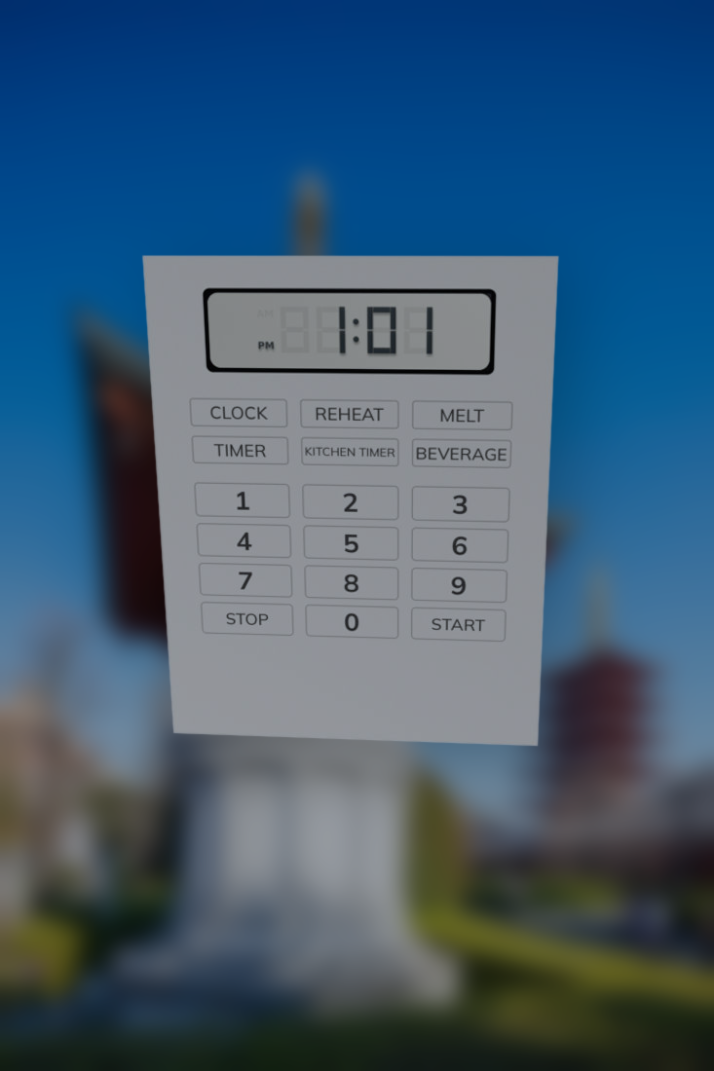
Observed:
1.01
